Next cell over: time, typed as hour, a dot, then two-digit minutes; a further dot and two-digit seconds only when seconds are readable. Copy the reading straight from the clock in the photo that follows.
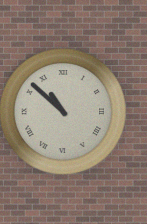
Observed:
10.52
